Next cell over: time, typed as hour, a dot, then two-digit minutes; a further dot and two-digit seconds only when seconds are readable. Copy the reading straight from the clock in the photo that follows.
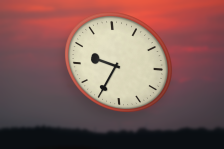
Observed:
9.35
